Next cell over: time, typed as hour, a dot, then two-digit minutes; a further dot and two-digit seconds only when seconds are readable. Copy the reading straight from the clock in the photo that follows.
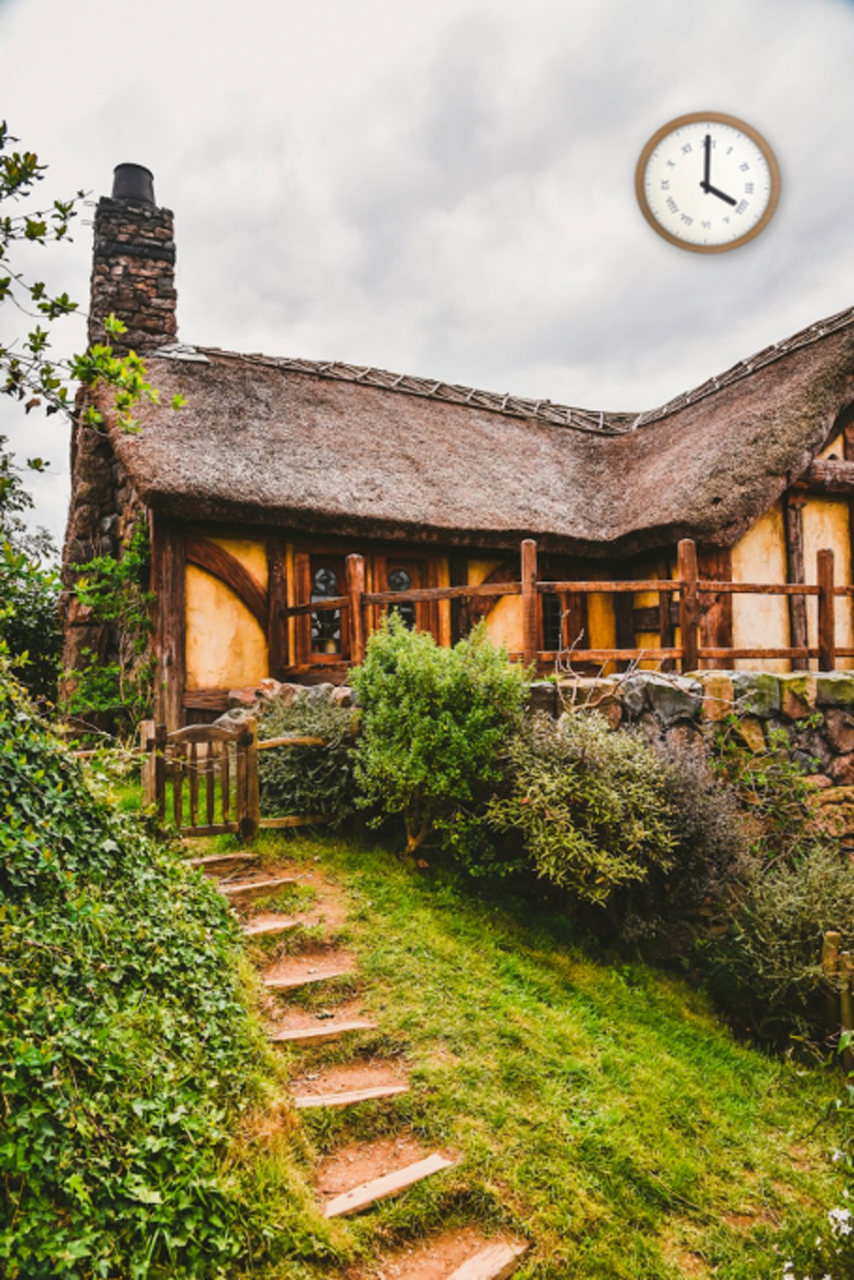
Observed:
4.00
